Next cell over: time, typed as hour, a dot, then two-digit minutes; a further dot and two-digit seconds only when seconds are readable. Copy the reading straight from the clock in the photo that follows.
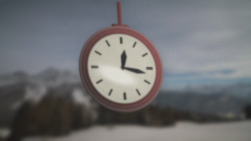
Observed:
12.17
